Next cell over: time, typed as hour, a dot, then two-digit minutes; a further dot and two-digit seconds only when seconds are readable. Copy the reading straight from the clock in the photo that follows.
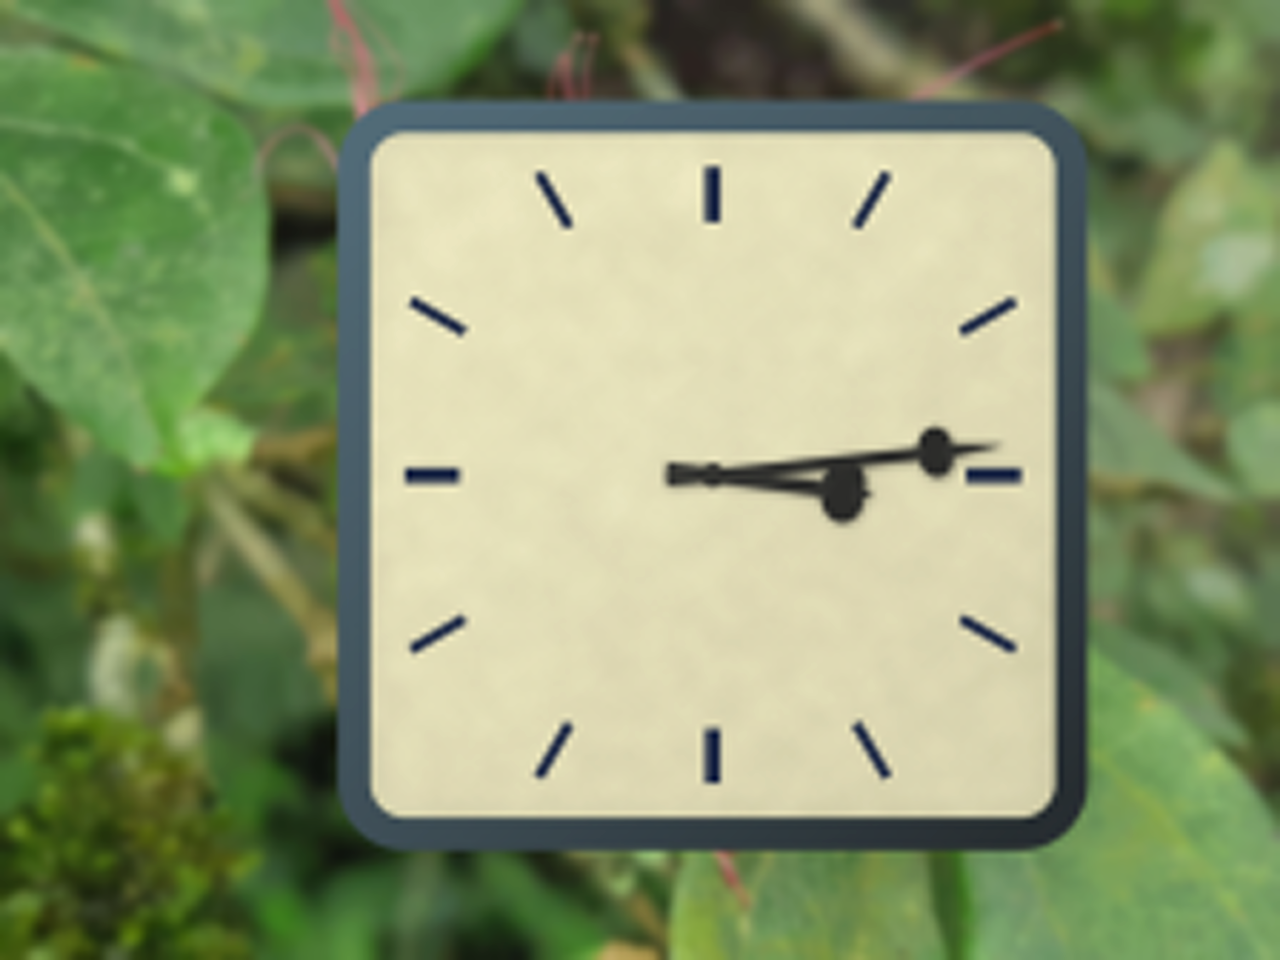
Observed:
3.14
